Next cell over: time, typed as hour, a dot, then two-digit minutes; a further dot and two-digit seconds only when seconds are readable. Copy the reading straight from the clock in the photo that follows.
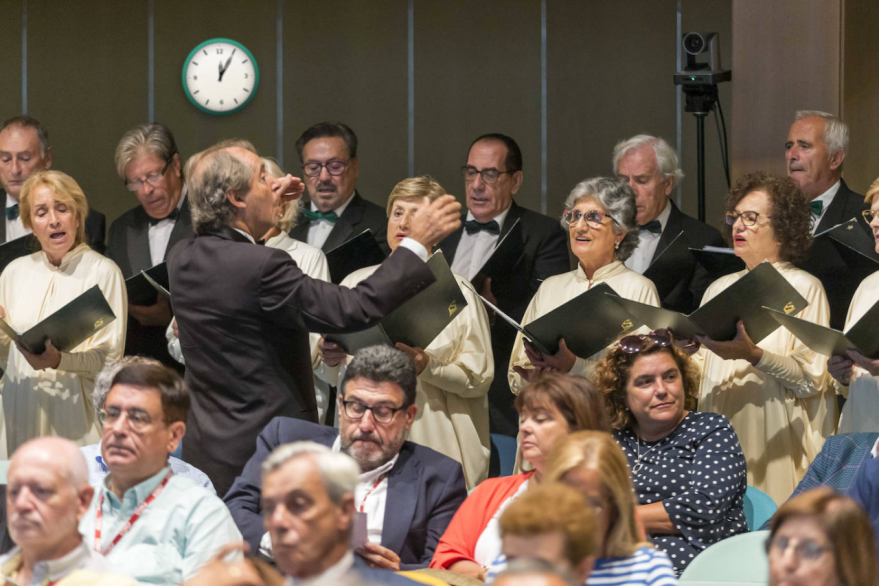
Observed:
12.05
